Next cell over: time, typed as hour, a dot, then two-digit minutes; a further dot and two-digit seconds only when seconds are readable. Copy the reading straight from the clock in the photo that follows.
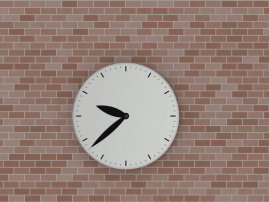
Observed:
9.38
